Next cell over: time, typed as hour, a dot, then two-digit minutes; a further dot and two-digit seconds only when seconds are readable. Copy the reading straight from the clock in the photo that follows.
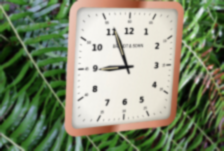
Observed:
8.56
